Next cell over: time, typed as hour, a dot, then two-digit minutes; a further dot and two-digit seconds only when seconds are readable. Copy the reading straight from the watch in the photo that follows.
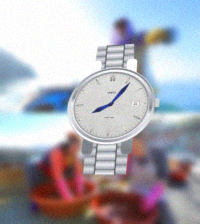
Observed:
8.06
